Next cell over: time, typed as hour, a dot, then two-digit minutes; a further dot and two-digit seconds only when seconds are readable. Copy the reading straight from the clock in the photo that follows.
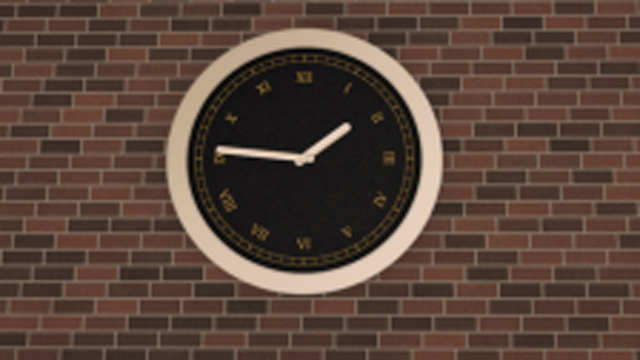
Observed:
1.46
